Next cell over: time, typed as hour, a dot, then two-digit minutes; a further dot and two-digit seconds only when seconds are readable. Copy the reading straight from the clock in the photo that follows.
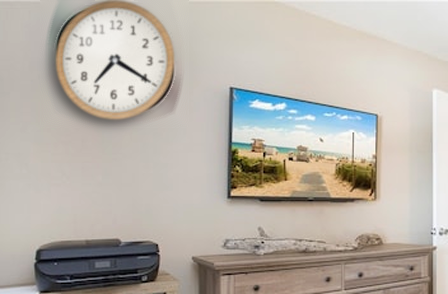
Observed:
7.20
